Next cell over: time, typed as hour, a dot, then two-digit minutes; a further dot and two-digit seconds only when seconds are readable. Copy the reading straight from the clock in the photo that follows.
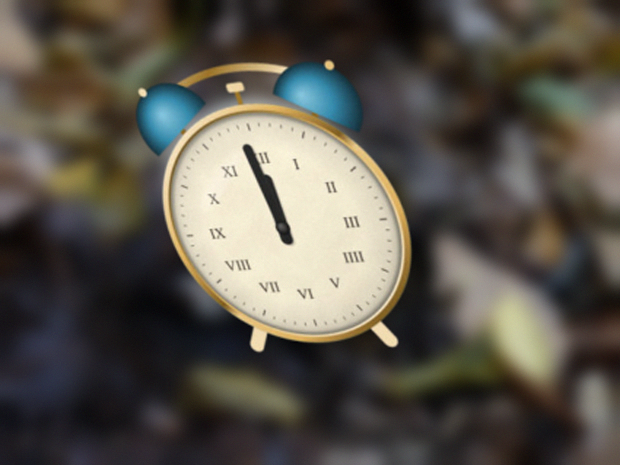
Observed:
11.59
